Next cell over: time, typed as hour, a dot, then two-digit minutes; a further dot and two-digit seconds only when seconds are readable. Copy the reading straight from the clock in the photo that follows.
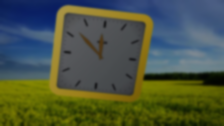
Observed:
11.52
